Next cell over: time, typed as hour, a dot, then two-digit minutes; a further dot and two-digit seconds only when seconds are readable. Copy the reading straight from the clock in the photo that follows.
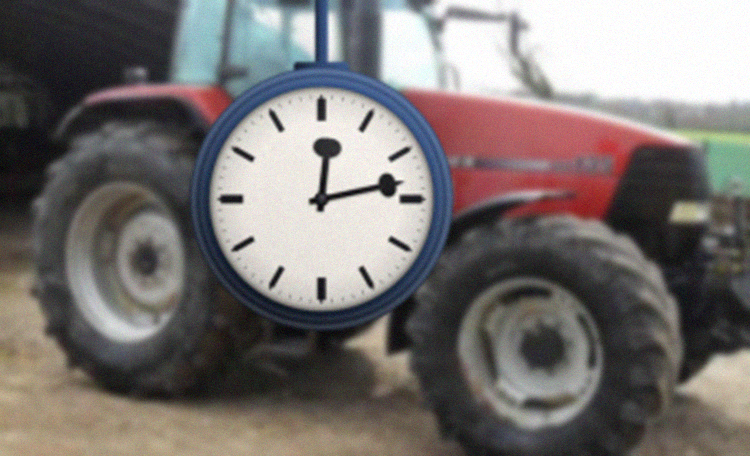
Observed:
12.13
